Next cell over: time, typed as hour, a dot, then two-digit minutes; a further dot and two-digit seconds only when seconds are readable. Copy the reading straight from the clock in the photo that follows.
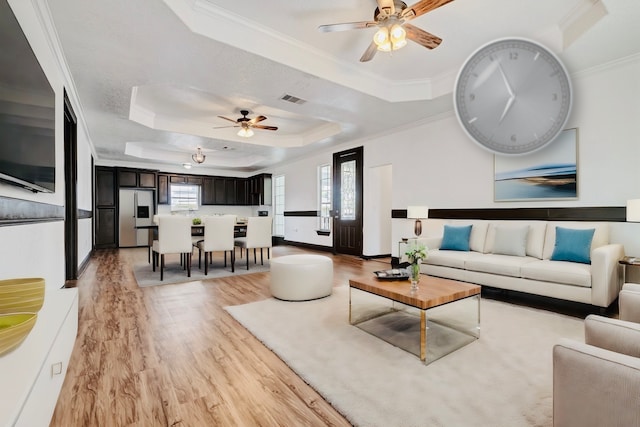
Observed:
6.56
